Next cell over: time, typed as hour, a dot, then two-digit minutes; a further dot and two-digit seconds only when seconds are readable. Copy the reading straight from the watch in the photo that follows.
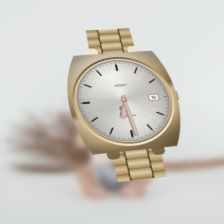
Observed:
6.29
